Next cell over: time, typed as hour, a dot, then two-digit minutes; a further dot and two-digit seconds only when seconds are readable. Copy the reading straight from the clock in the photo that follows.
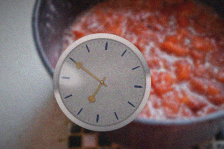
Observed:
6.50
